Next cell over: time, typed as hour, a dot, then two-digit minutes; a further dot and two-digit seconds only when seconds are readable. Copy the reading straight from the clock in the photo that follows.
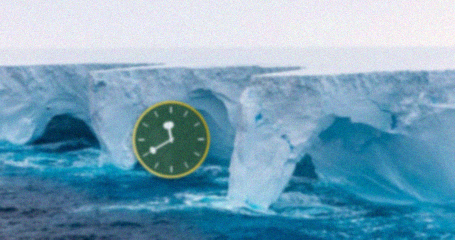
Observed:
11.40
